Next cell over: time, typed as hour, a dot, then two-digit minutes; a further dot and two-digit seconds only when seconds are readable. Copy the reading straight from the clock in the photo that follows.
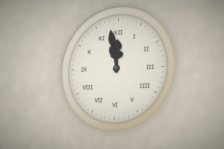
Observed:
11.58
